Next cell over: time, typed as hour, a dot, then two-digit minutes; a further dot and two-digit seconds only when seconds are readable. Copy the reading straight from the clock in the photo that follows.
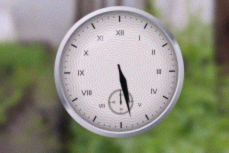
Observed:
5.28
